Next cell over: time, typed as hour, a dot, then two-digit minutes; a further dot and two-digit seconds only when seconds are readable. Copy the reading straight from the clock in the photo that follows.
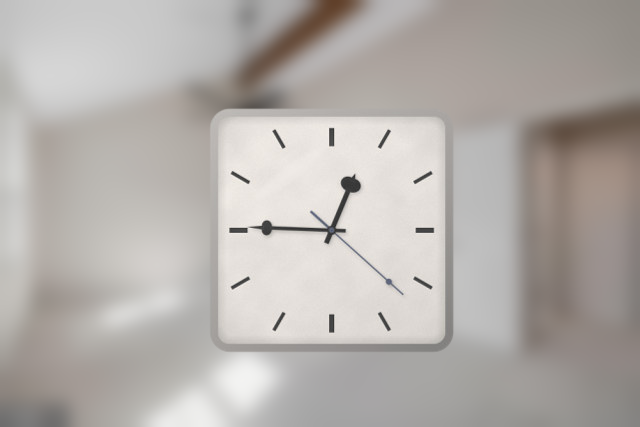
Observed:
12.45.22
